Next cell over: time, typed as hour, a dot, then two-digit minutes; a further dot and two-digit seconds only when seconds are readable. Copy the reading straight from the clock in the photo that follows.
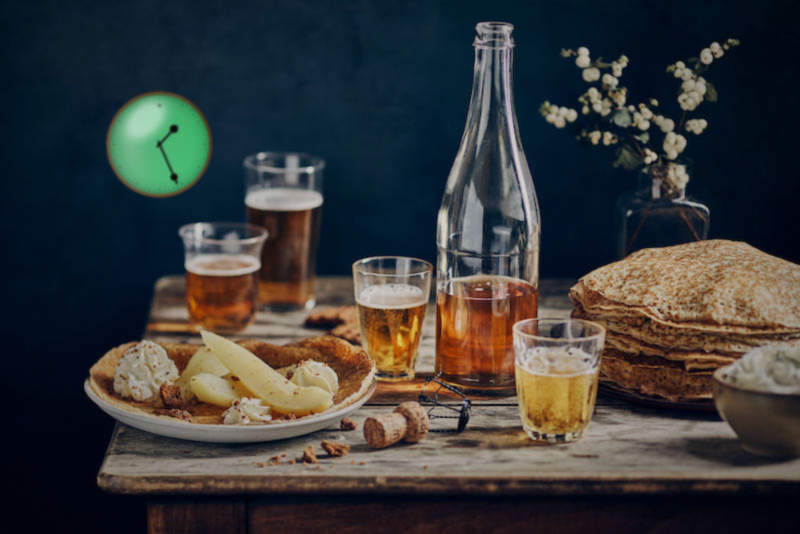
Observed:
1.26
